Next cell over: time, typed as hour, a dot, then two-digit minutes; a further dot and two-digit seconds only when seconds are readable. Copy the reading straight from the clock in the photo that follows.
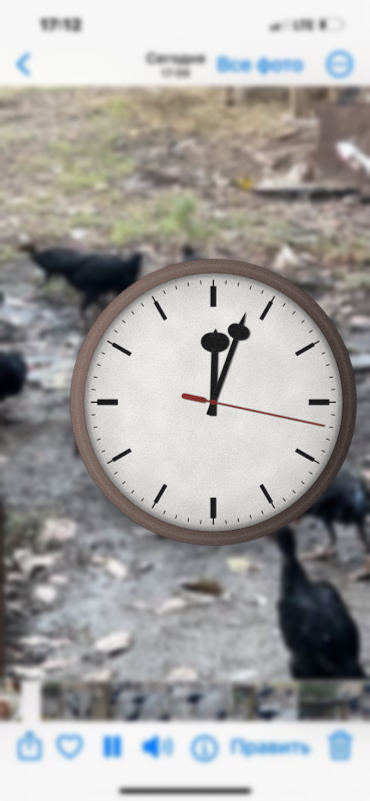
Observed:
12.03.17
